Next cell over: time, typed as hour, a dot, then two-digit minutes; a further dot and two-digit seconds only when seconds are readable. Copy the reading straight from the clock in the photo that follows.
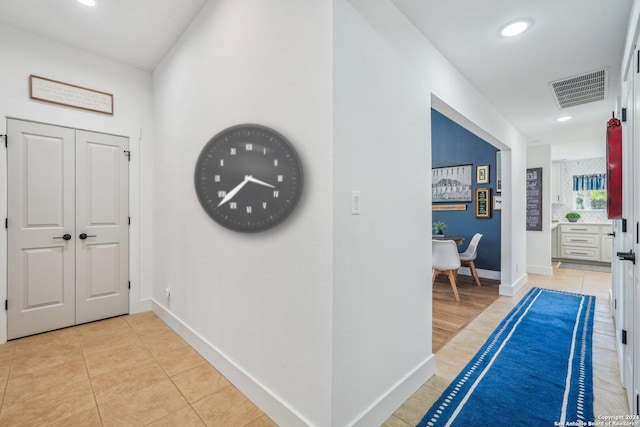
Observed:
3.38
